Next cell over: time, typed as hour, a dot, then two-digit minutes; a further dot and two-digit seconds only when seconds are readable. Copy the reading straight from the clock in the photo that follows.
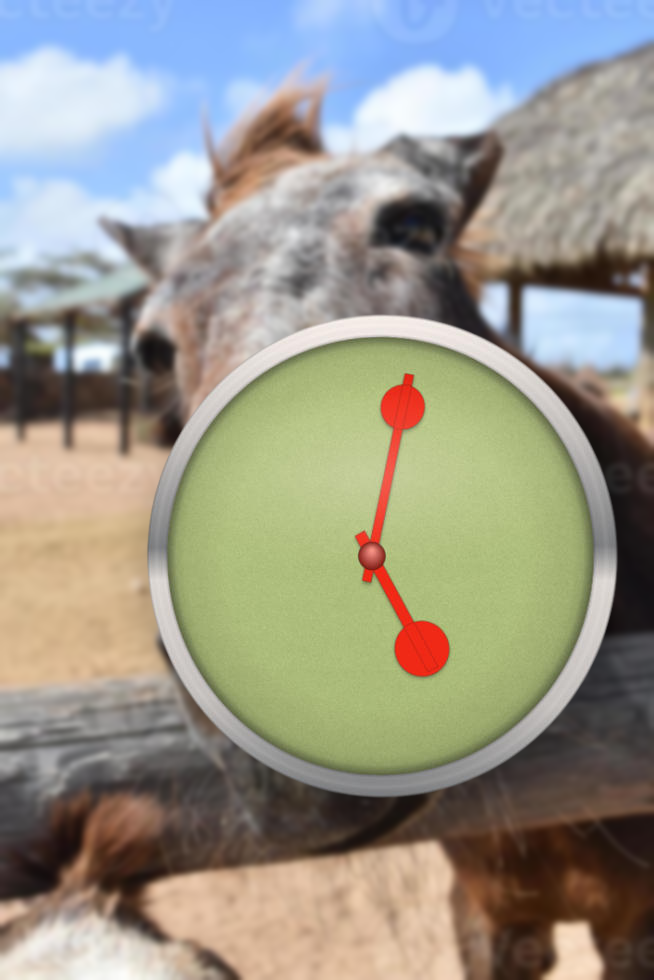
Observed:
5.02
